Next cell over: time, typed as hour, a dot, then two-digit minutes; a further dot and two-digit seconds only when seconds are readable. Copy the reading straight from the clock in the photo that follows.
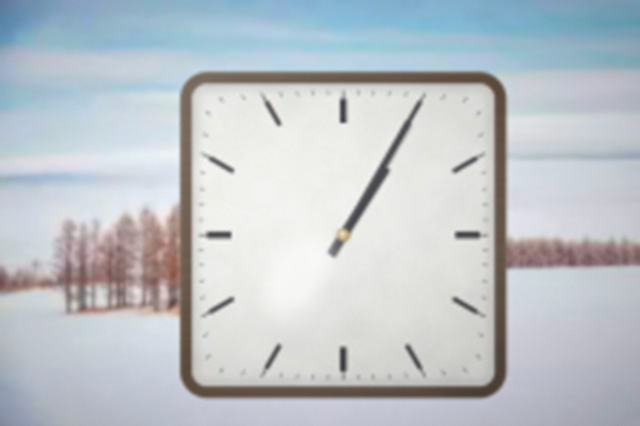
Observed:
1.05
